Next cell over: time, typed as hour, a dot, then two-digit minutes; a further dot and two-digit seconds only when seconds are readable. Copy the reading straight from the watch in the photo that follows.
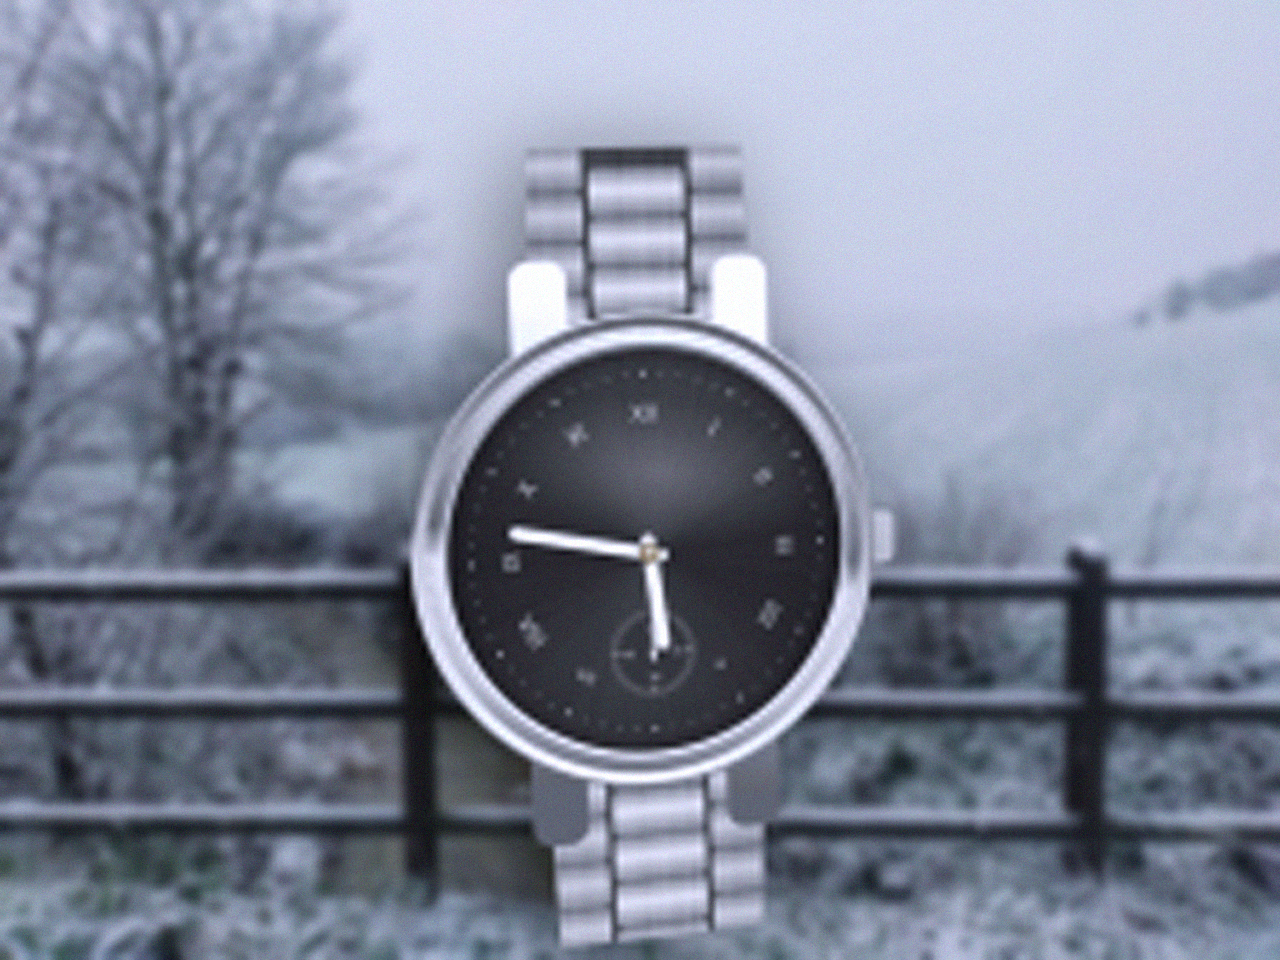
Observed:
5.47
